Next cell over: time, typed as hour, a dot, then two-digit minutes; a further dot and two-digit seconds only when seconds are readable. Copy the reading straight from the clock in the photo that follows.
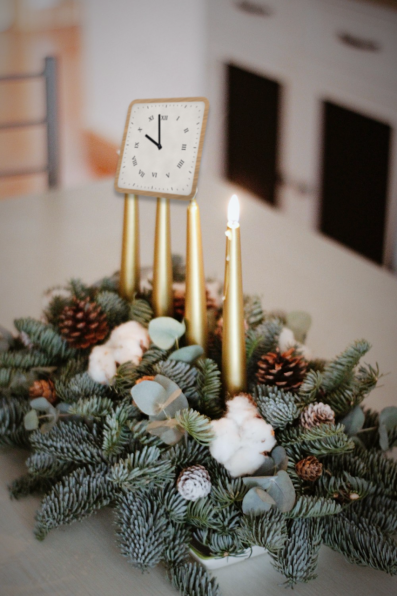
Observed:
9.58
